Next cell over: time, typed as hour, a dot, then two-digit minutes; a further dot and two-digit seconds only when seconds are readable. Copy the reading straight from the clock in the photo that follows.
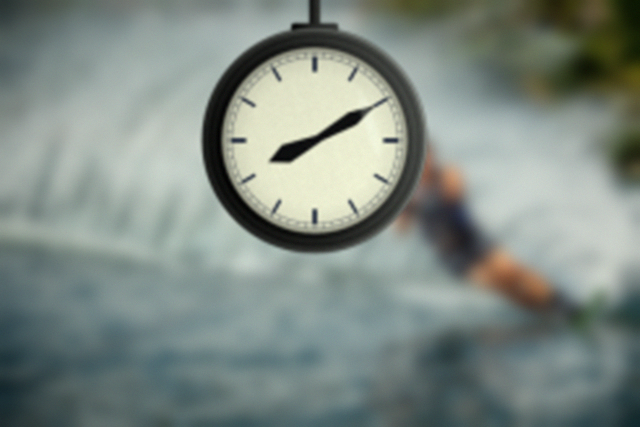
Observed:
8.10
